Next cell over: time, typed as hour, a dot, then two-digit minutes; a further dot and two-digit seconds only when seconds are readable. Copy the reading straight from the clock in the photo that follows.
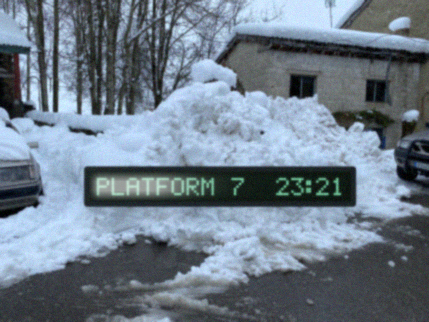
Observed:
23.21
